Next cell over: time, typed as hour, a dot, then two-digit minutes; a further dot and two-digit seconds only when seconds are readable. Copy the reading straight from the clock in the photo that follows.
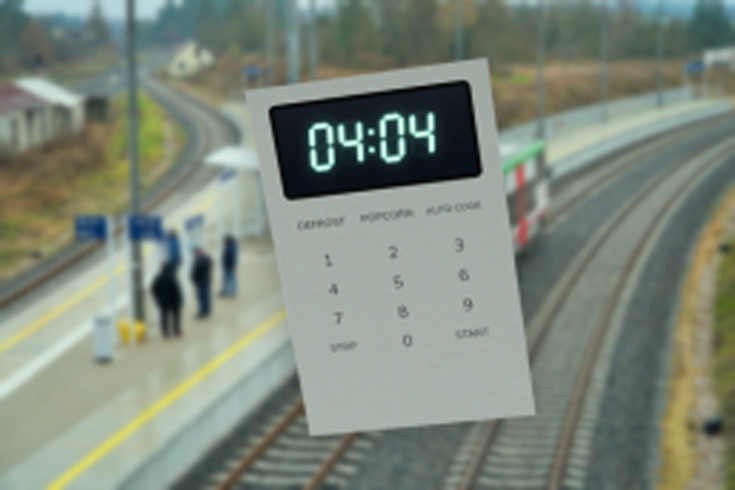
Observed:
4.04
